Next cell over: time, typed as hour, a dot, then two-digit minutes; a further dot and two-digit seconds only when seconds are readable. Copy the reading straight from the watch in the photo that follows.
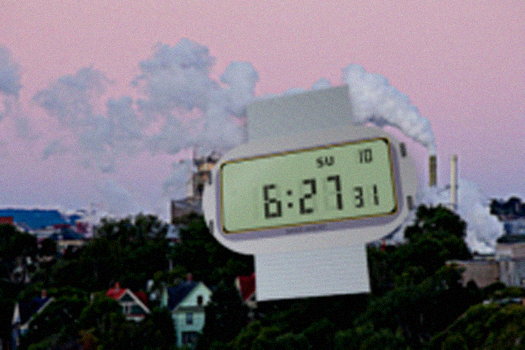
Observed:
6.27.31
